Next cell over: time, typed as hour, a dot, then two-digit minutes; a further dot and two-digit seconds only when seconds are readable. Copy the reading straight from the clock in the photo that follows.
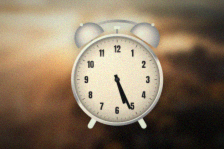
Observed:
5.26
